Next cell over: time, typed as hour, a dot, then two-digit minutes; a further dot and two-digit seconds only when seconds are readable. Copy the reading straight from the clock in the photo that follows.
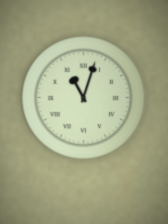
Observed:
11.03
